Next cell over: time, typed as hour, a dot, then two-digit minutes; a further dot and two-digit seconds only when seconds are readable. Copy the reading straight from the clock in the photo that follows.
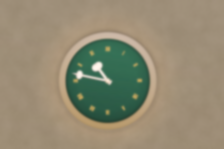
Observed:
10.47
